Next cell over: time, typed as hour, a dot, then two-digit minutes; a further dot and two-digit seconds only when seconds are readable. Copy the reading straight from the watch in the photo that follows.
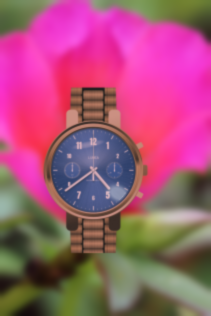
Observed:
4.39
